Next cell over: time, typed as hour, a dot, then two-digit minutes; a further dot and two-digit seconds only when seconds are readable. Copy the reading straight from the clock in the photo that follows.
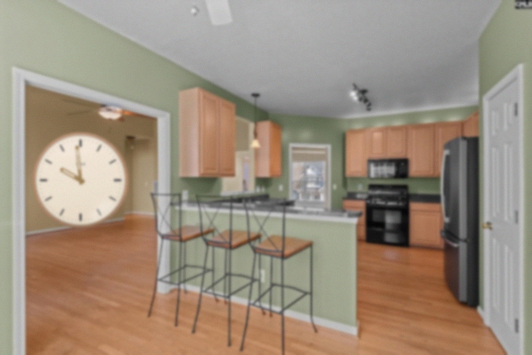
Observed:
9.59
